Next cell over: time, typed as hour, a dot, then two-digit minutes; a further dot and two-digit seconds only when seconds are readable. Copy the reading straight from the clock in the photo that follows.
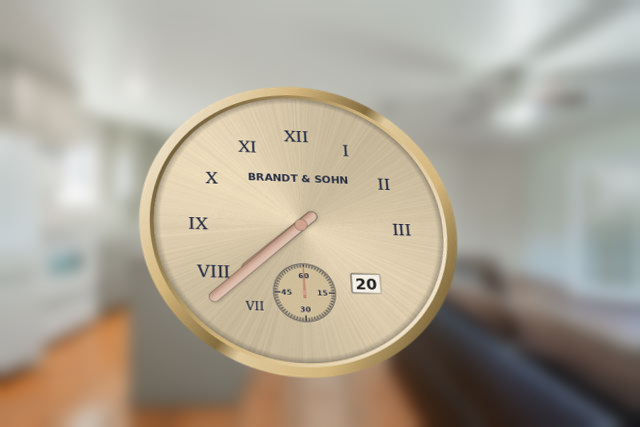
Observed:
7.38
